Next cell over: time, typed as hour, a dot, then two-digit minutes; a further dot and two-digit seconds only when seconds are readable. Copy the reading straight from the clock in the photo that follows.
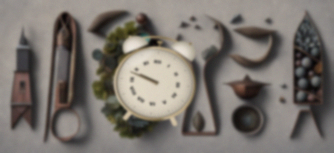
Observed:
9.48
